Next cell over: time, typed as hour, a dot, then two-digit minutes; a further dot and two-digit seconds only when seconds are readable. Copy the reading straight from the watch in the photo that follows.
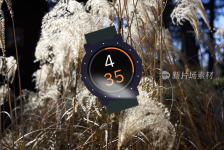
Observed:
4.35
